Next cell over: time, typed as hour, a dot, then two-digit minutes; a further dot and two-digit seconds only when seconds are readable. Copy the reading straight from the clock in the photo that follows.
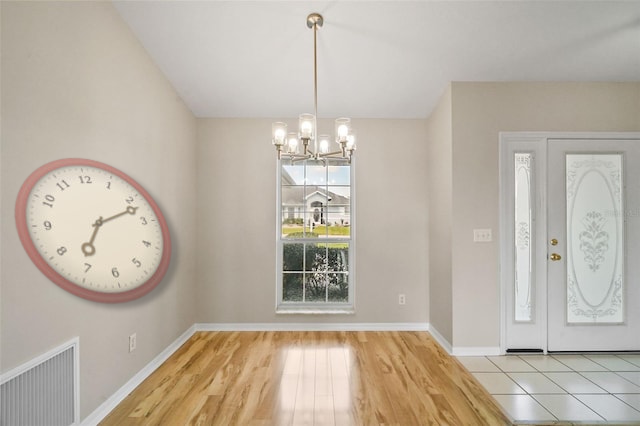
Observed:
7.12
